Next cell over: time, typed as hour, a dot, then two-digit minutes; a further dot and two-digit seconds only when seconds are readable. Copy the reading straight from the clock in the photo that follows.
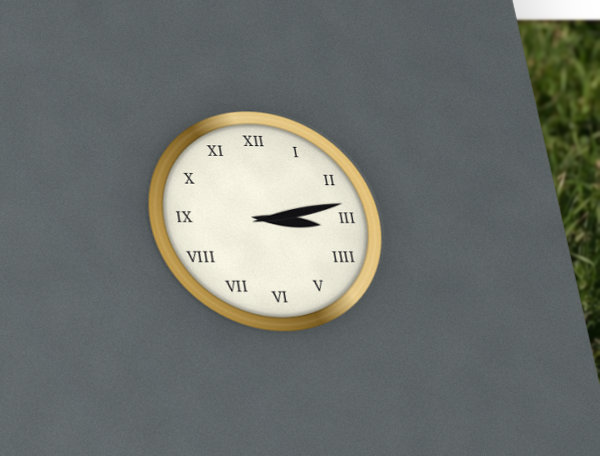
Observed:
3.13
